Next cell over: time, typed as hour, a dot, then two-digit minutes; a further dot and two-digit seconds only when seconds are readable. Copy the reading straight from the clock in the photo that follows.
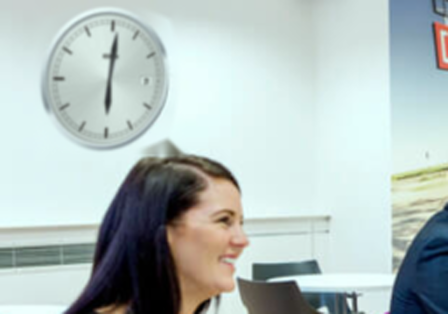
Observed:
6.01
